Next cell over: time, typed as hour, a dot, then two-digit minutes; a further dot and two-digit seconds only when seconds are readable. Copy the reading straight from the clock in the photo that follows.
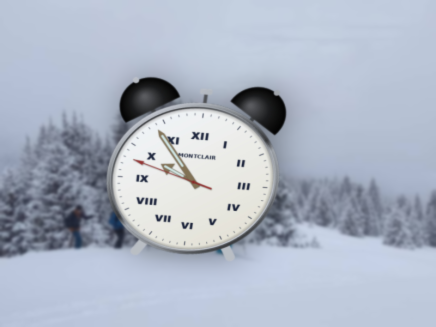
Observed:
9.53.48
